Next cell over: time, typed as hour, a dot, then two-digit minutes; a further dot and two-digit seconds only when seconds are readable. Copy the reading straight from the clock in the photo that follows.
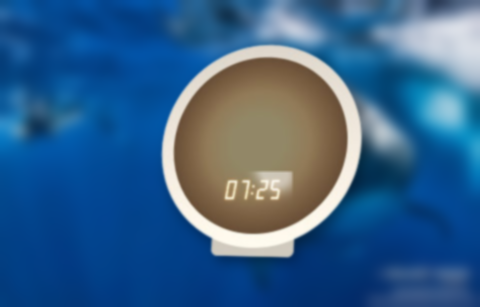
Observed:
7.25
